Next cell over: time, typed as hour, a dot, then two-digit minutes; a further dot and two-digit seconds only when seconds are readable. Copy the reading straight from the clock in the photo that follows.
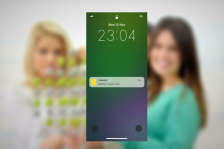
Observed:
23.04
